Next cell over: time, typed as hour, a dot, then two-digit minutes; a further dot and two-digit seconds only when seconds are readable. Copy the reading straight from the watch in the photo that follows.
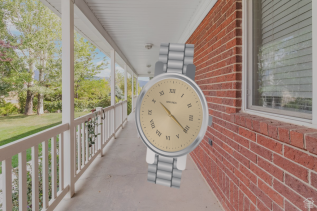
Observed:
10.21
